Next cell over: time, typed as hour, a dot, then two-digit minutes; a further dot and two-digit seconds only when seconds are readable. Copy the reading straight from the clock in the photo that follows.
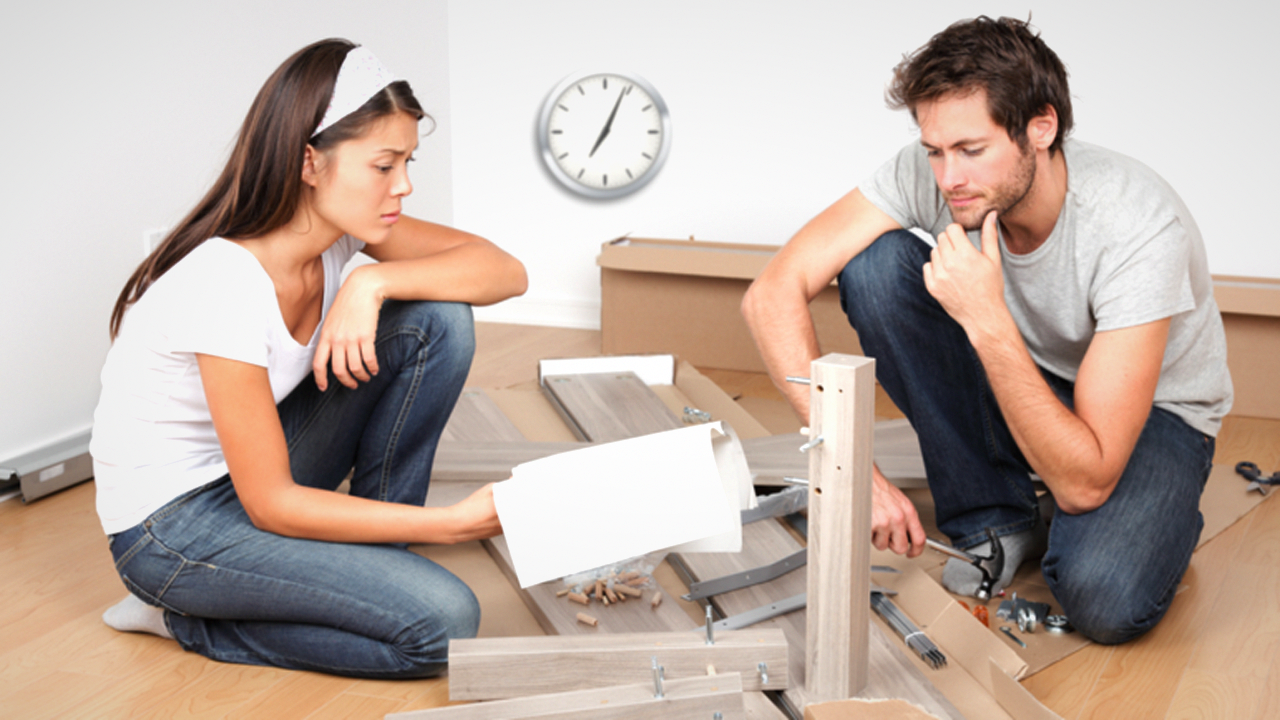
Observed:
7.04
